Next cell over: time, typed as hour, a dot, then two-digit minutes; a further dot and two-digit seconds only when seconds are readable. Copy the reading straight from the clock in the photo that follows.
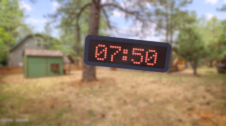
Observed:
7.50
